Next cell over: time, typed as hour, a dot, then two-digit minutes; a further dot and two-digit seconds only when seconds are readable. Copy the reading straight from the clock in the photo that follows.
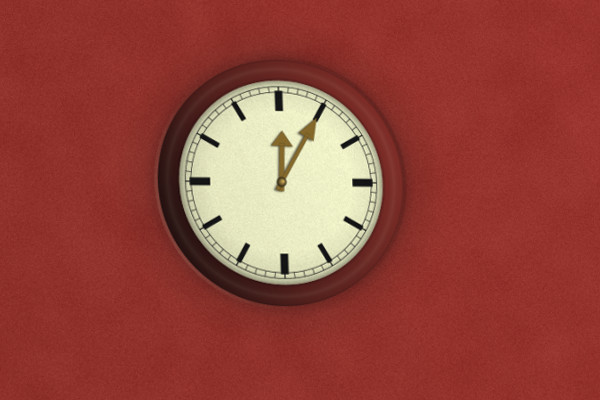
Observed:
12.05
